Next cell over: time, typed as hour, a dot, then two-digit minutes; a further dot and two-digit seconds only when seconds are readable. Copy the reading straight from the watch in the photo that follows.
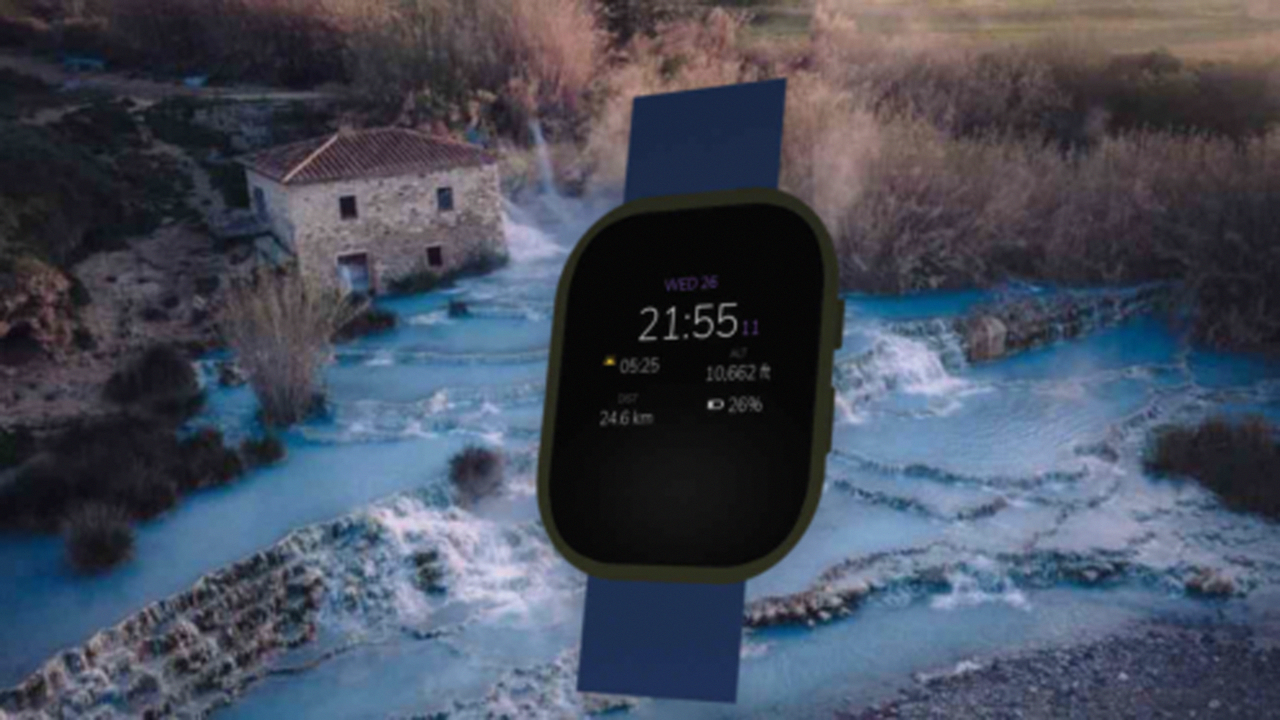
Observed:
21.55
